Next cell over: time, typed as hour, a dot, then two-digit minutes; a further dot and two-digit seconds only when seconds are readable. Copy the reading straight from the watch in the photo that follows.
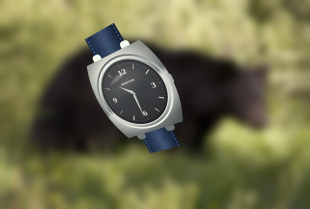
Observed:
10.31
